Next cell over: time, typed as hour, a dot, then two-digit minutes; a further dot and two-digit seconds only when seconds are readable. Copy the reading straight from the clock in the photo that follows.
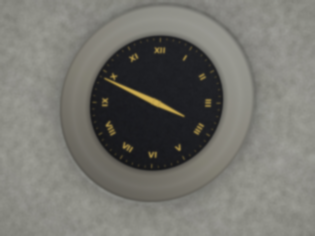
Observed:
3.49
